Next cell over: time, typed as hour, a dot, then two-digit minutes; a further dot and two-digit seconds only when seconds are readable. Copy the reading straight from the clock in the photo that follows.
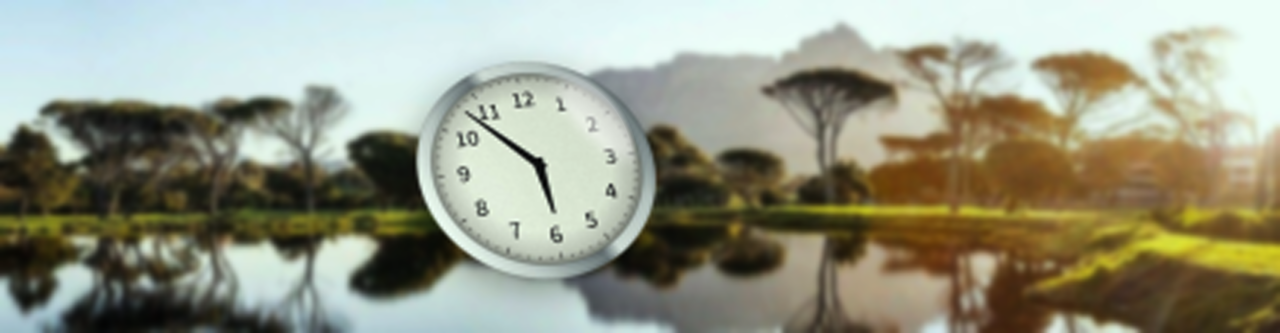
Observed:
5.53
